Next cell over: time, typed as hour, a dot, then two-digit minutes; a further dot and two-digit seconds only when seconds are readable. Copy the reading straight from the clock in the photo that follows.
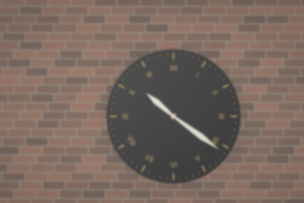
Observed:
10.21
